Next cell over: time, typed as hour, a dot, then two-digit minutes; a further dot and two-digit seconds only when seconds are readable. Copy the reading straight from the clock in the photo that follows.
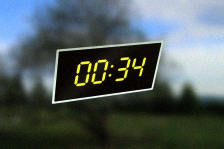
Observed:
0.34
